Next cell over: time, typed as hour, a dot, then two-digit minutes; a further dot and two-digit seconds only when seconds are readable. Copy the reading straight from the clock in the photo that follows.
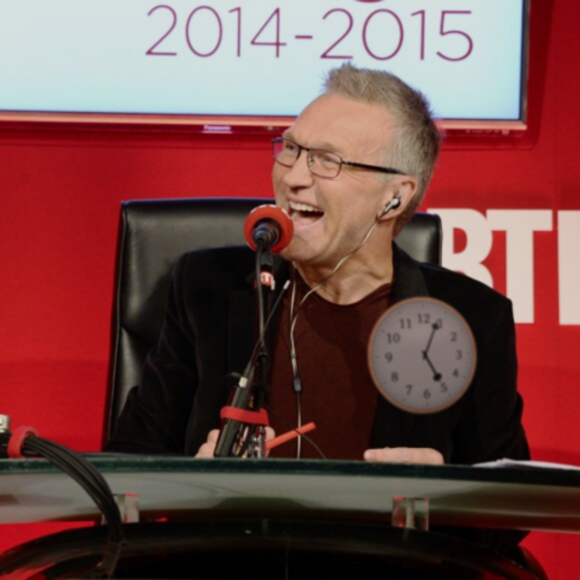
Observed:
5.04
